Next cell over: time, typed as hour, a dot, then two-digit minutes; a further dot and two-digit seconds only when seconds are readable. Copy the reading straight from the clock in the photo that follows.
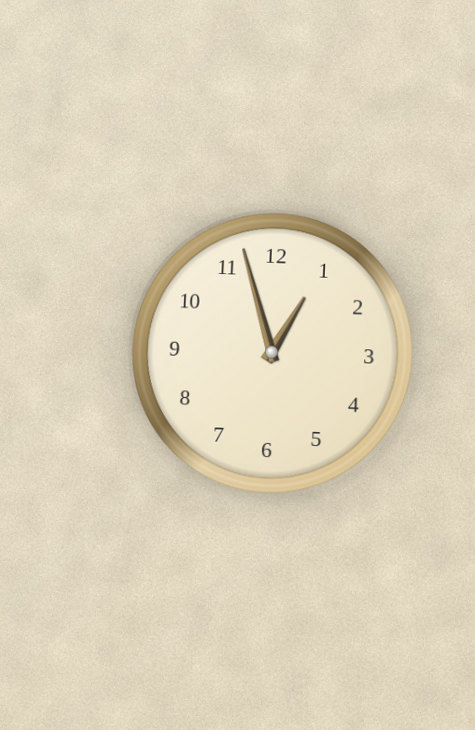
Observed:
12.57
